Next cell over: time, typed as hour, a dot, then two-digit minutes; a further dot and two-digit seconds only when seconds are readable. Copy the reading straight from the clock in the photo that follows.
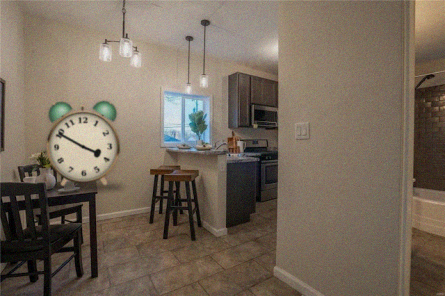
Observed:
3.50
